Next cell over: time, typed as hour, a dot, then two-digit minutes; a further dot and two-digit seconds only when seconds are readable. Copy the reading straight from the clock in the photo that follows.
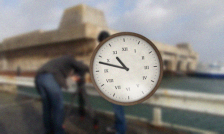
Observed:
10.48
